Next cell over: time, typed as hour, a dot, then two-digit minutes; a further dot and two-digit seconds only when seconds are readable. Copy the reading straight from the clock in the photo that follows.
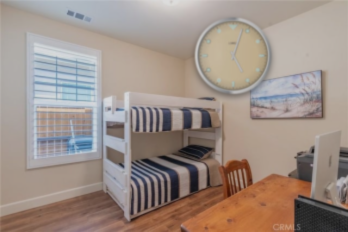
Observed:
5.03
